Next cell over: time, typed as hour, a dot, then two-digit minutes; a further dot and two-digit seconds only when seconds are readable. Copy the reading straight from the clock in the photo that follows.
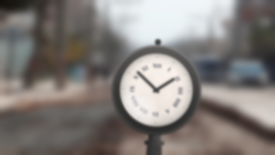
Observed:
1.52
